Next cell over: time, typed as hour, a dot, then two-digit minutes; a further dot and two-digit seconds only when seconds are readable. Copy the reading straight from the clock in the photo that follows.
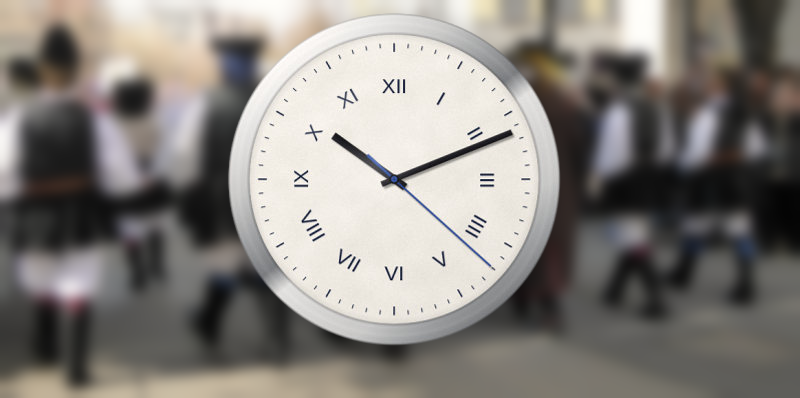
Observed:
10.11.22
